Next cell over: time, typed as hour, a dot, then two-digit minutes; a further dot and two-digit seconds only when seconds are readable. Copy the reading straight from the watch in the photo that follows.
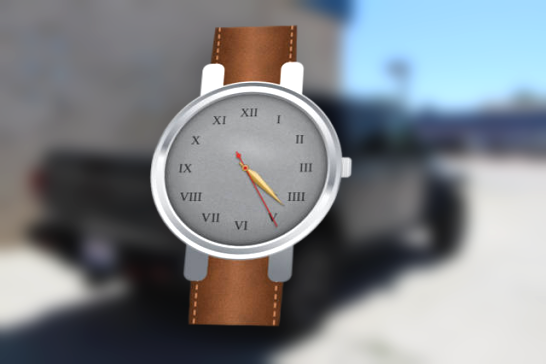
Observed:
4.22.25
